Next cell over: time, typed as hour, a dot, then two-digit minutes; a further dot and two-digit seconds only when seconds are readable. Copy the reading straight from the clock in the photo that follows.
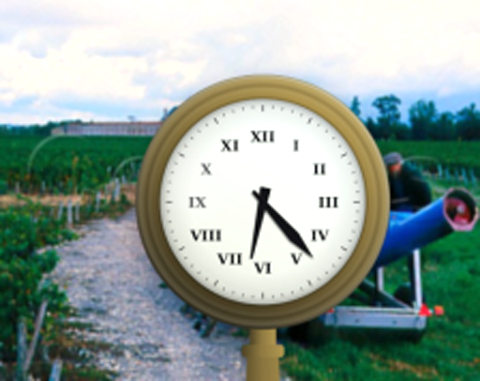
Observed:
6.23
